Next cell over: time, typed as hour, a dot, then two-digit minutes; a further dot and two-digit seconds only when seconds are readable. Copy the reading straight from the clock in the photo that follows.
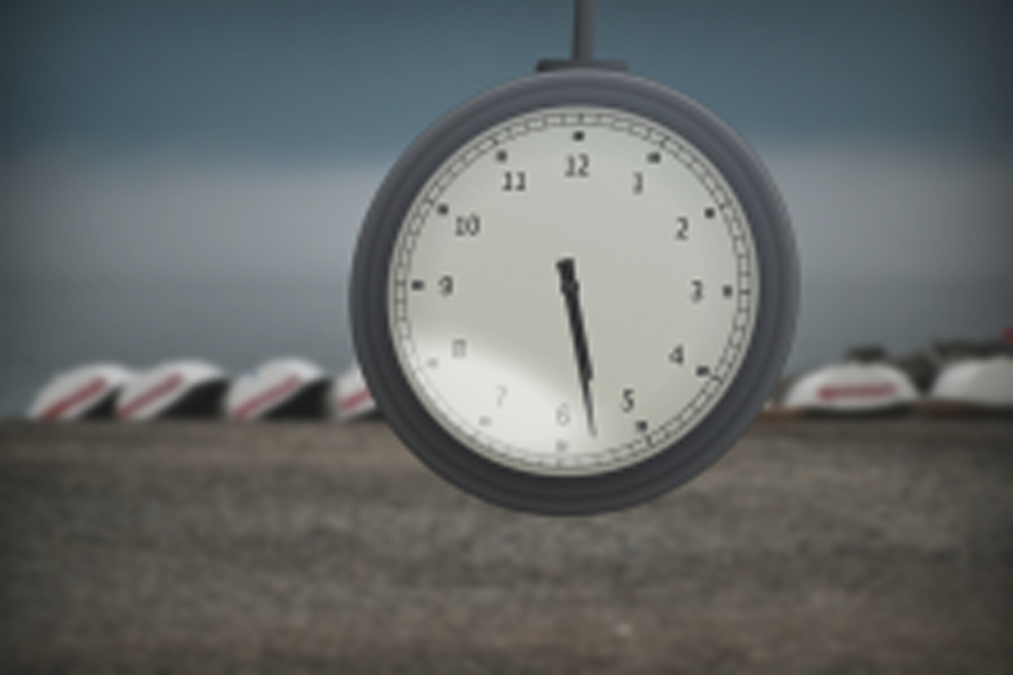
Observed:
5.28
